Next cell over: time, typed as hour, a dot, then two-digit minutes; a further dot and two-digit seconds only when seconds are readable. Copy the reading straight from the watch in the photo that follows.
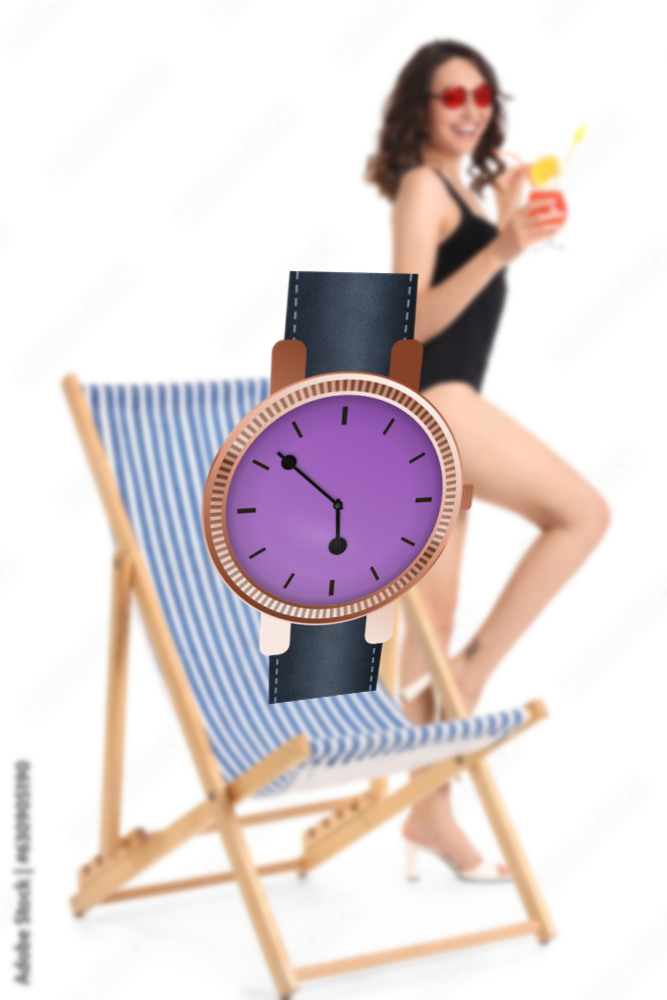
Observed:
5.52
